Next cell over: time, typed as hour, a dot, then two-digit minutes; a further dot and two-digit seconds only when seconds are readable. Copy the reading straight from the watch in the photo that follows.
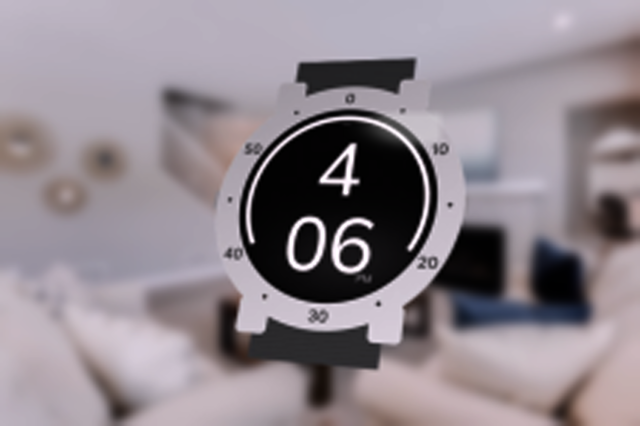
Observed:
4.06
